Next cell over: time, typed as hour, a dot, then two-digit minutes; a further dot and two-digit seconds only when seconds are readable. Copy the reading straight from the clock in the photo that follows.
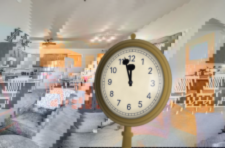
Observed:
11.57
